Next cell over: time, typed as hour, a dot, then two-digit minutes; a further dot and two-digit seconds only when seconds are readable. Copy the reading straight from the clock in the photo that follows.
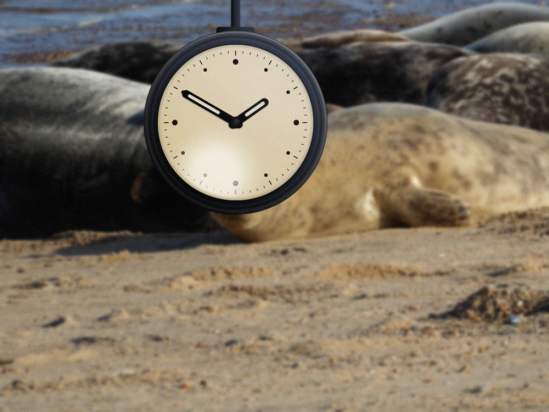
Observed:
1.50
